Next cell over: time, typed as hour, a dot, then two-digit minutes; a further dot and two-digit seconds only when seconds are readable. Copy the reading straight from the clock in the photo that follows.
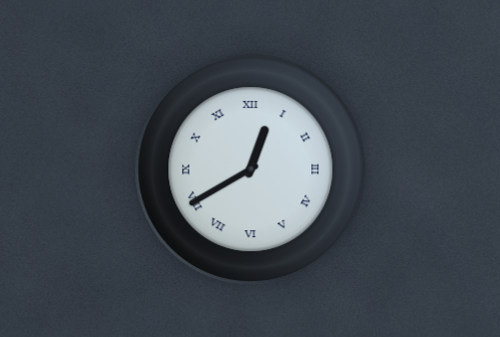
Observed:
12.40
